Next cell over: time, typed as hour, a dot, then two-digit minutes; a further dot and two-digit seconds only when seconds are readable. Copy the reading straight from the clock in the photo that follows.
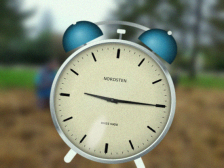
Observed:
9.15
